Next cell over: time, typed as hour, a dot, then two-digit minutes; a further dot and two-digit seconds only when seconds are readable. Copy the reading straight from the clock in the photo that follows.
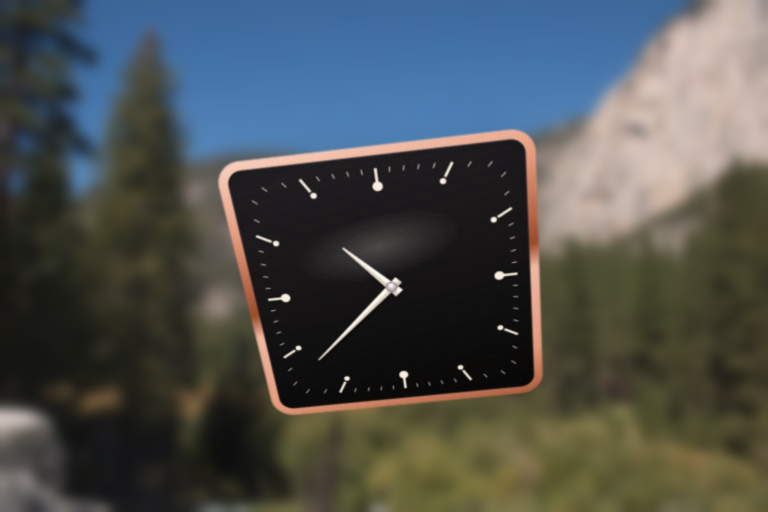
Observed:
10.38
